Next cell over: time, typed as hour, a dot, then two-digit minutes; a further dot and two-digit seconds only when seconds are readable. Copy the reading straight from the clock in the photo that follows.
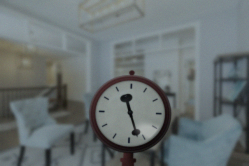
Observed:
11.27
